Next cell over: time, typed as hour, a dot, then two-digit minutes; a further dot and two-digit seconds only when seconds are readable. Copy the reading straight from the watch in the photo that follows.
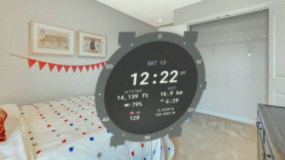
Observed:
12.22
